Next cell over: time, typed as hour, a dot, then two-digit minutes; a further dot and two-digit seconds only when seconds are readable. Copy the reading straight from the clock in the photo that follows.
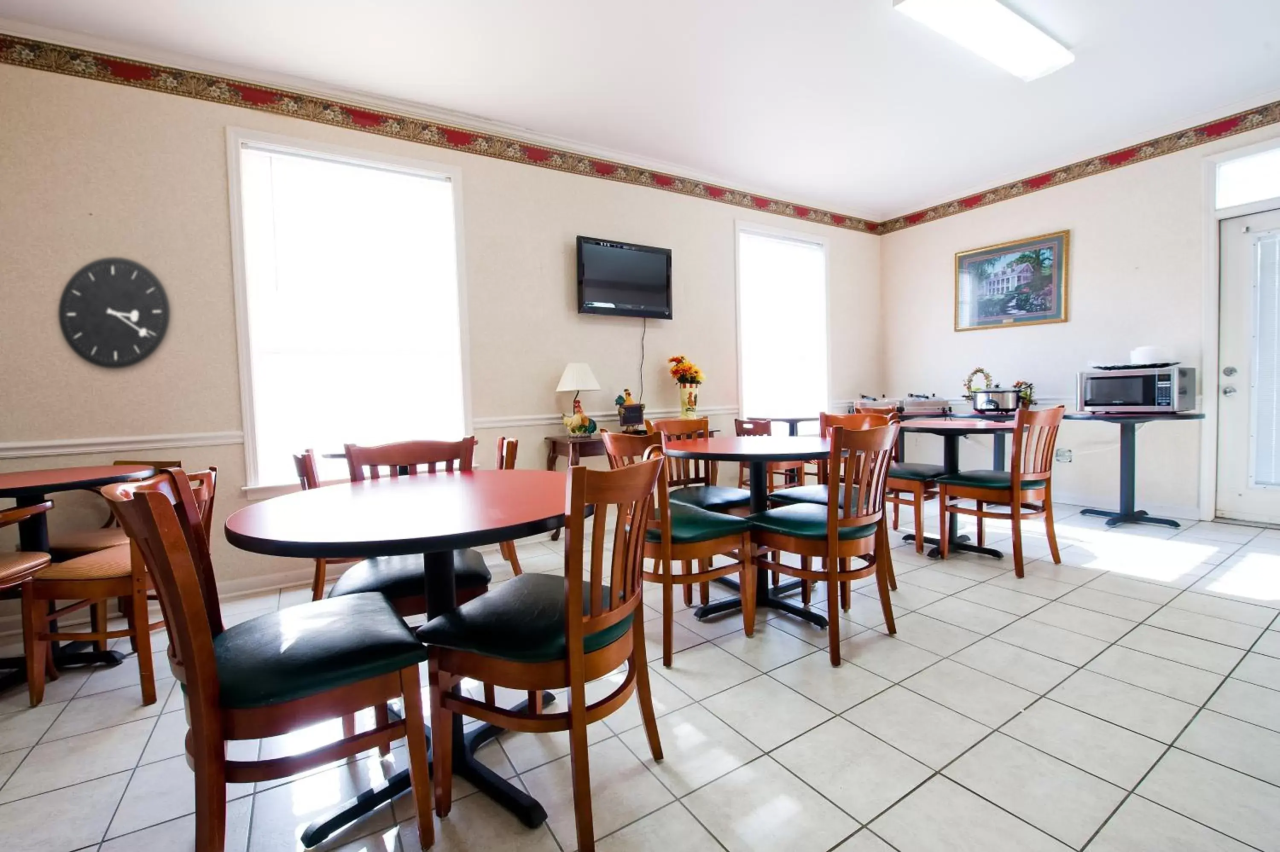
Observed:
3.21
